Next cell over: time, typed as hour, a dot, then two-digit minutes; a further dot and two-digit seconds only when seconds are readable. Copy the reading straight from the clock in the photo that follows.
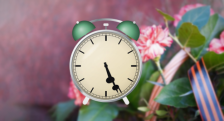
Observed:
5.26
